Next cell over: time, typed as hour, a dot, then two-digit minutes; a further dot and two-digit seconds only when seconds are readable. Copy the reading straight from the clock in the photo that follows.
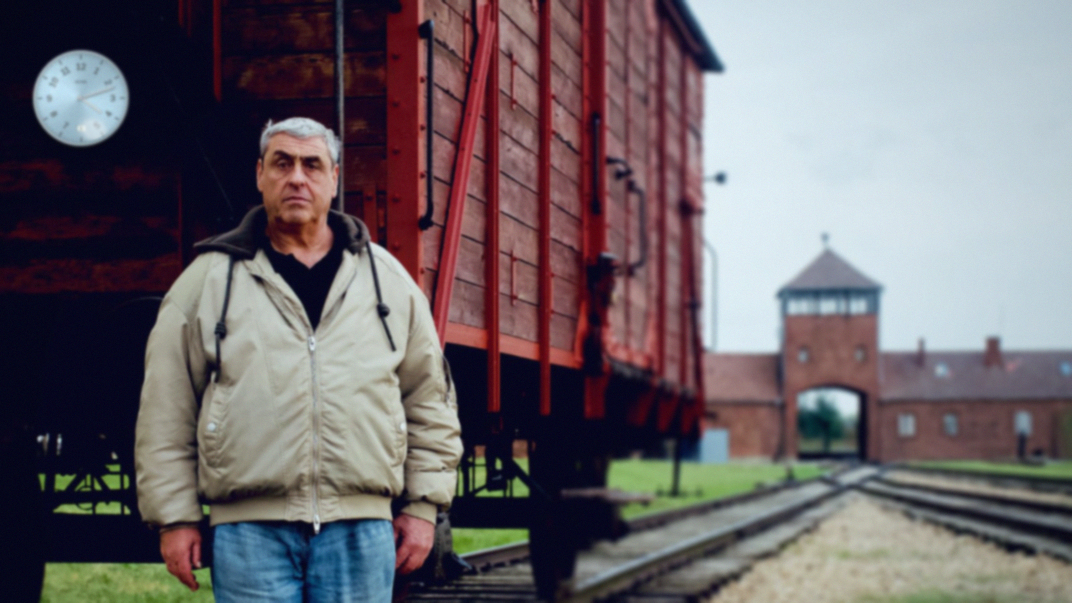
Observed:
4.12
